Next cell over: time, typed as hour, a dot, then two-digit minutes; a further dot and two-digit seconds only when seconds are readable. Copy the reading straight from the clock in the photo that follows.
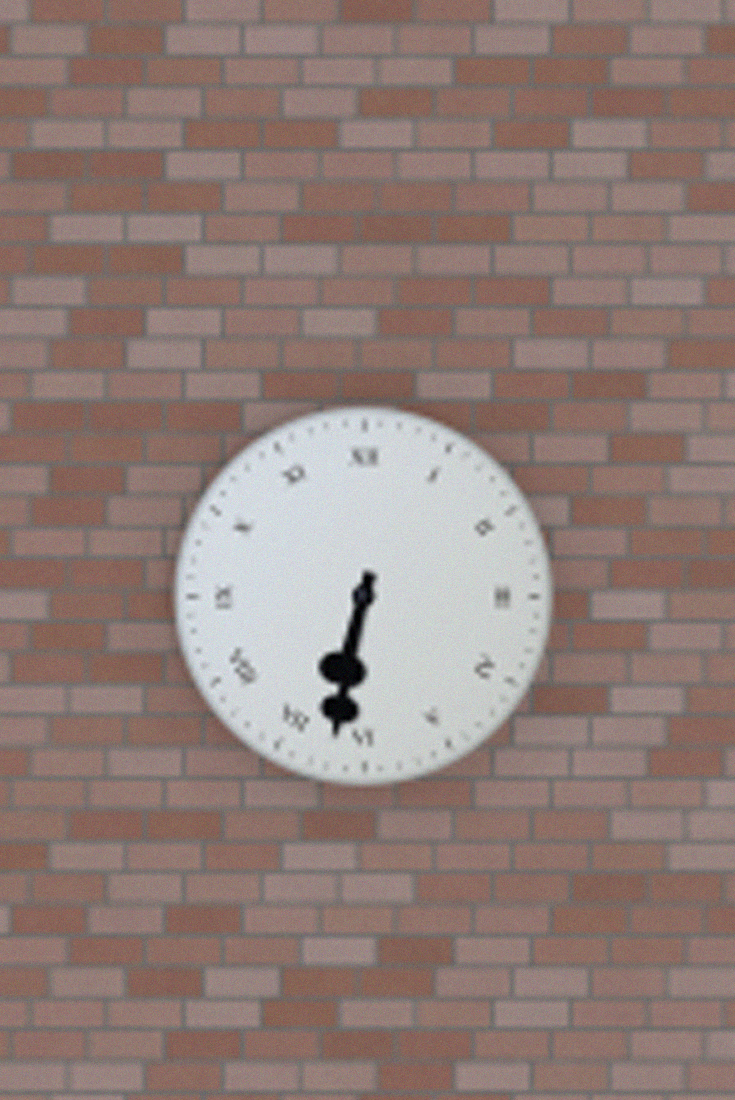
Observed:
6.32
